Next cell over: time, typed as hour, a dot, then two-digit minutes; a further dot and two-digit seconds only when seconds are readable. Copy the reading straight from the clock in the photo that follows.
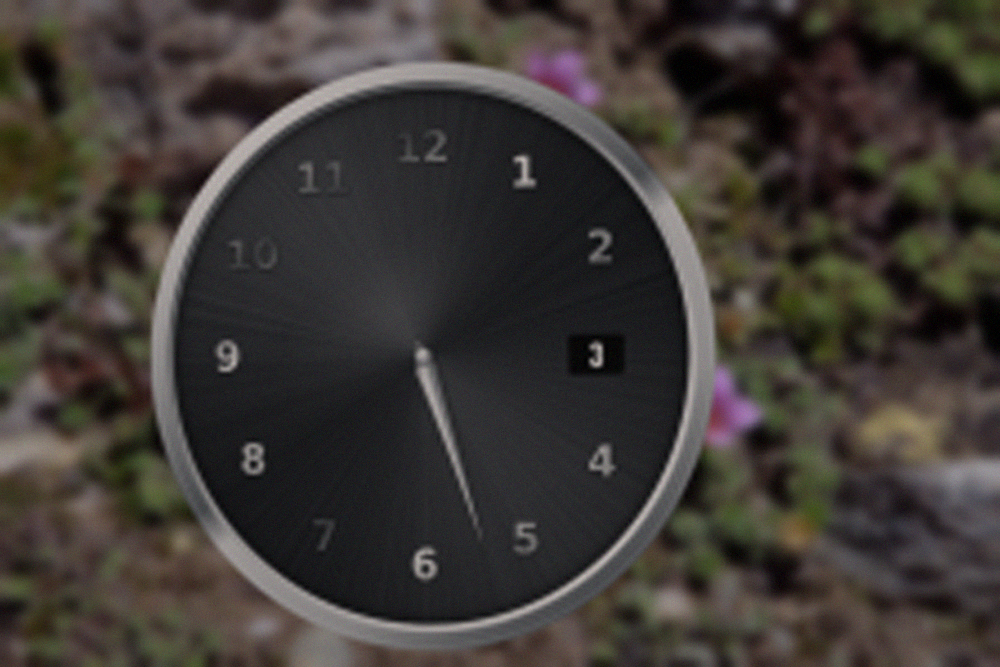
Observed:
5.27
